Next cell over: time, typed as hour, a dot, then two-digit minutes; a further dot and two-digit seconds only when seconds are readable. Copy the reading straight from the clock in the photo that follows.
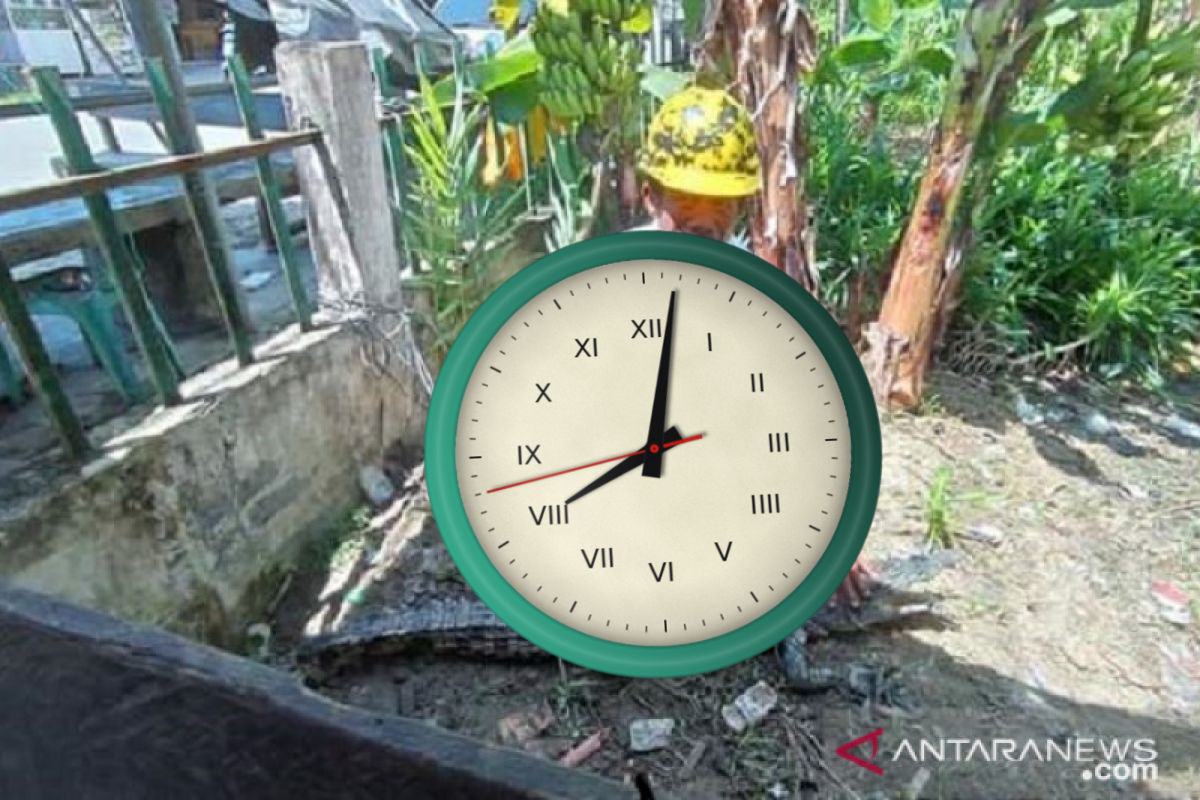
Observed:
8.01.43
